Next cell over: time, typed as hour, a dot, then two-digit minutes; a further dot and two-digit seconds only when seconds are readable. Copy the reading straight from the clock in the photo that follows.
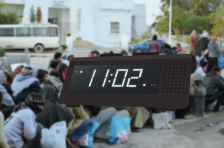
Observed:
11.02
